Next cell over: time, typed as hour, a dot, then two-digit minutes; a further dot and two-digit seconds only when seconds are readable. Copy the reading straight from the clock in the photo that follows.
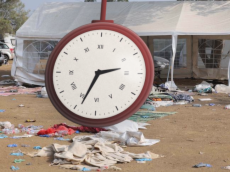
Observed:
2.34
